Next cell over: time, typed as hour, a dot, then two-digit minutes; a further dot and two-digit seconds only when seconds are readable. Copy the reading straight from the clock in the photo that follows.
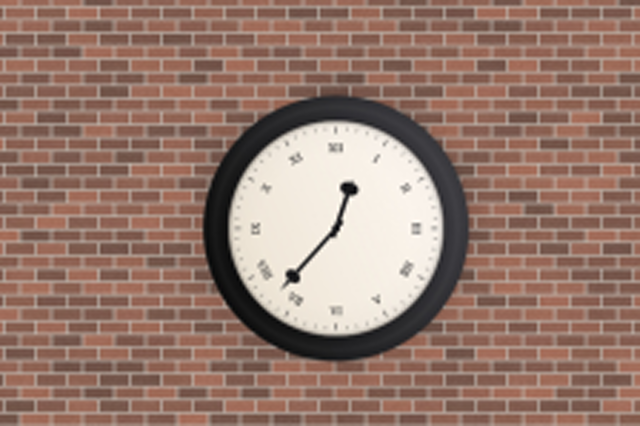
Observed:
12.37
